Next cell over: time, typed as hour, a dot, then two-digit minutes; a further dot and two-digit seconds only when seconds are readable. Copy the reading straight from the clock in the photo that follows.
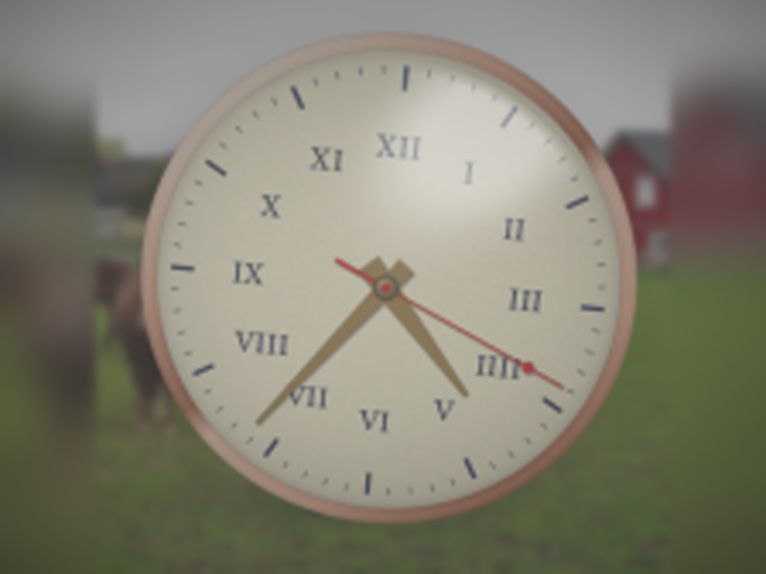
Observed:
4.36.19
